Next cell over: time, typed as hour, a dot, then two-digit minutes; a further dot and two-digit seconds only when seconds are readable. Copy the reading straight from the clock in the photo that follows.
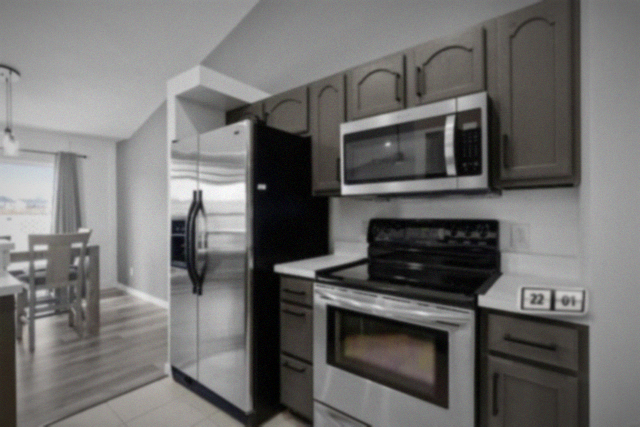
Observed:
22.01
